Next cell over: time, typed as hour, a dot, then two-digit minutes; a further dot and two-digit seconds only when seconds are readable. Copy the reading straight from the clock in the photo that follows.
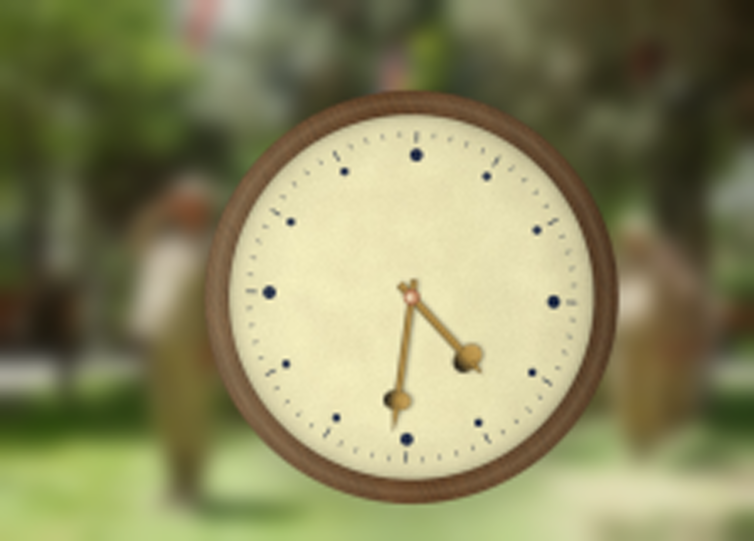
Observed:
4.31
